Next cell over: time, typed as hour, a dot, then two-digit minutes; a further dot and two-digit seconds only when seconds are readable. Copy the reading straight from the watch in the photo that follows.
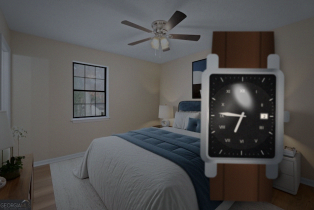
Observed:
6.46
